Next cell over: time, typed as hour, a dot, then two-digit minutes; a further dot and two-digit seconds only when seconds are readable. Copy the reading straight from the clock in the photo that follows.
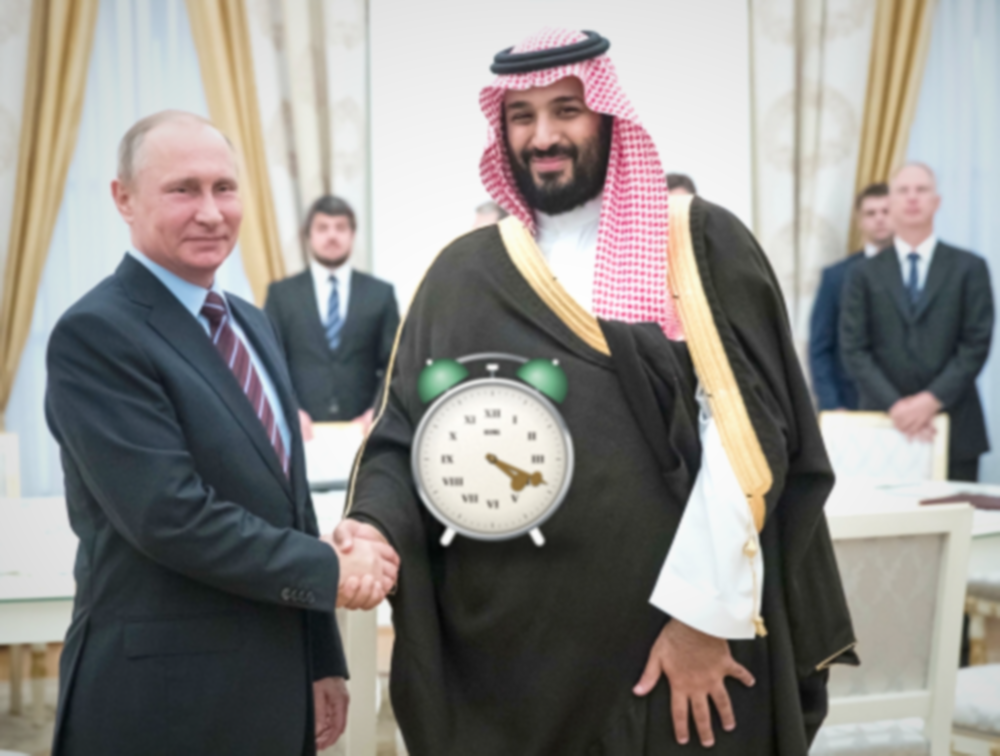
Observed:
4.19
